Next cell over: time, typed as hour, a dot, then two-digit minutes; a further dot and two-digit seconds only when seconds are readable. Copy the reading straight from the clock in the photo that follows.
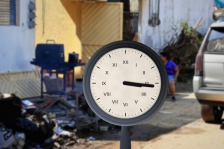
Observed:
3.16
